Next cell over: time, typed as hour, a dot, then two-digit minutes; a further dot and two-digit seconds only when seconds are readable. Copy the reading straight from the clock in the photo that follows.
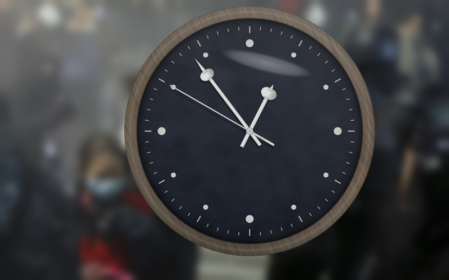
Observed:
12.53.50
